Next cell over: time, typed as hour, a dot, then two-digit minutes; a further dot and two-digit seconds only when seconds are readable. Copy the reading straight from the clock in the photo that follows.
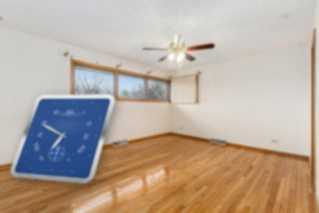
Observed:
6.49
